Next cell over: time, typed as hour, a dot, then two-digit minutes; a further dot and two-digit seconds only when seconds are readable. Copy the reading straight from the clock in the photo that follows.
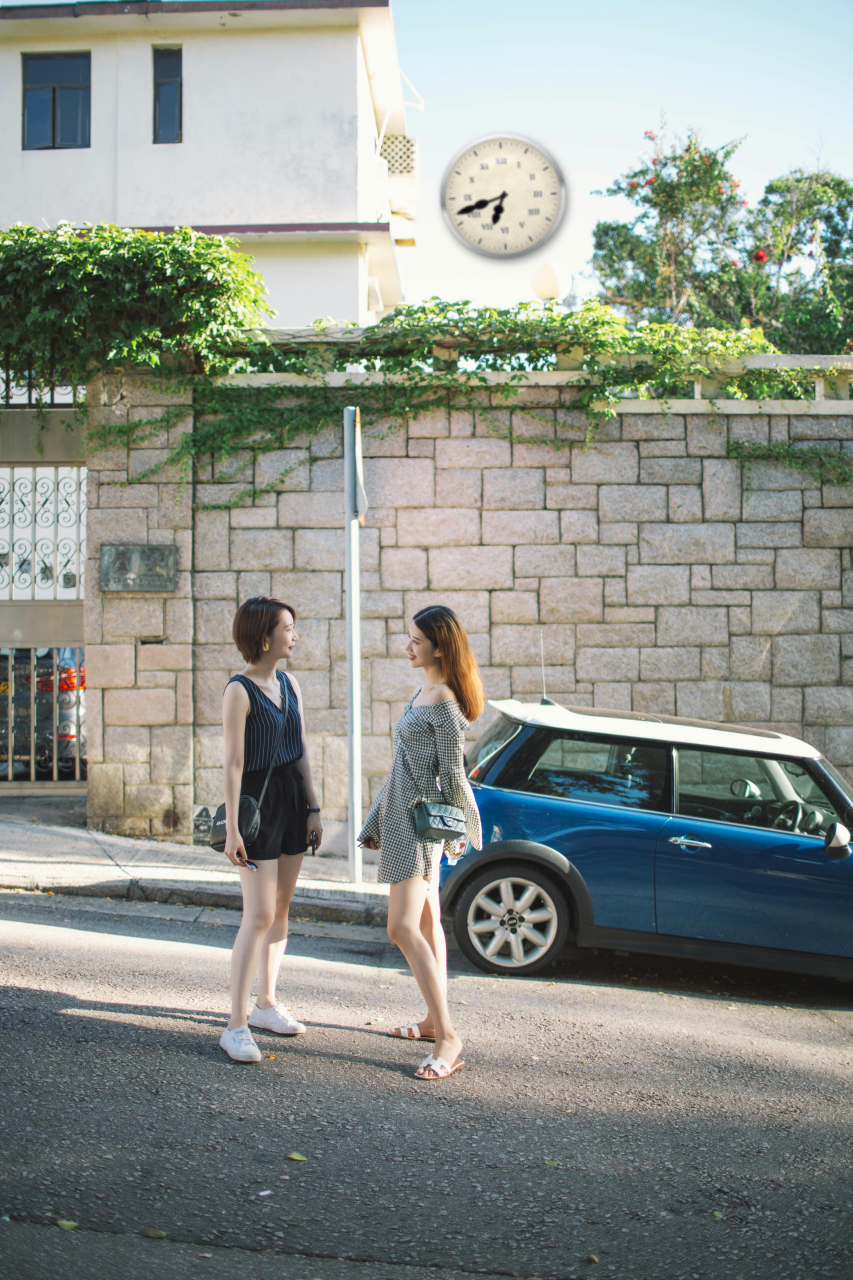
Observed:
6.42
